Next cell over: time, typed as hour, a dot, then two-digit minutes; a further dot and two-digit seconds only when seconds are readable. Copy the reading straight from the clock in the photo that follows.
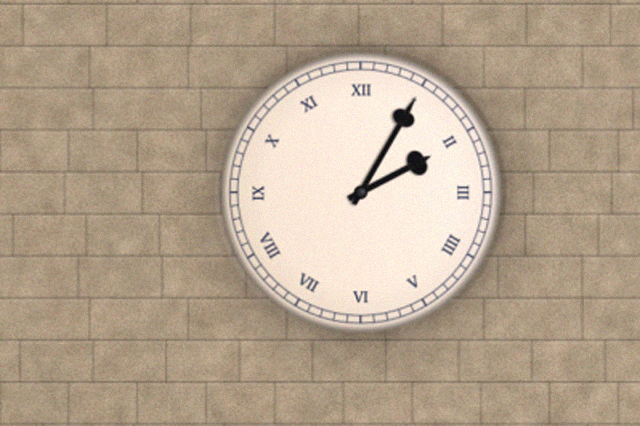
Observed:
2.05
